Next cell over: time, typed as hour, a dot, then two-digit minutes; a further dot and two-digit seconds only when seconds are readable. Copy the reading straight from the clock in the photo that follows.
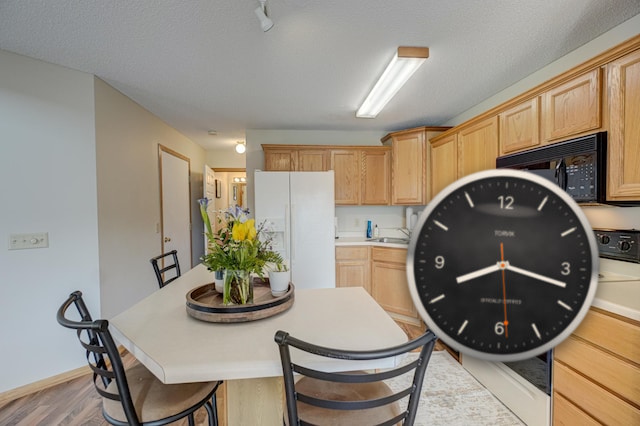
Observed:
8.17.29
